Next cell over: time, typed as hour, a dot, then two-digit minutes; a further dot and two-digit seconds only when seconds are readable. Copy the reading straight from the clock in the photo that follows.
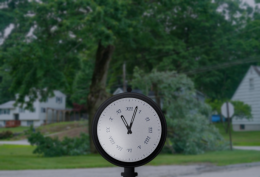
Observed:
11.03
